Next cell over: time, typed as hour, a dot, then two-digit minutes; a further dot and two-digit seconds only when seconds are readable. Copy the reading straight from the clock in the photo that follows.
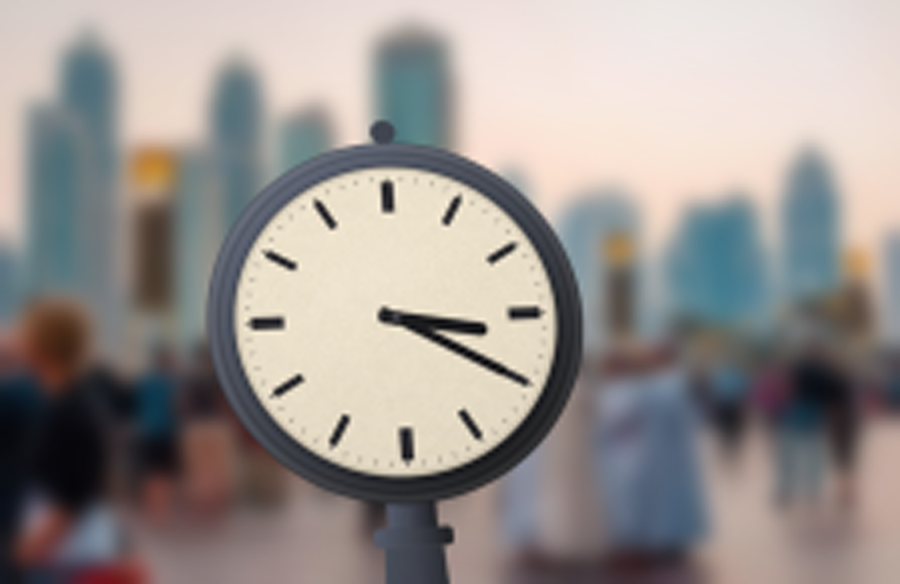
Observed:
3.20
